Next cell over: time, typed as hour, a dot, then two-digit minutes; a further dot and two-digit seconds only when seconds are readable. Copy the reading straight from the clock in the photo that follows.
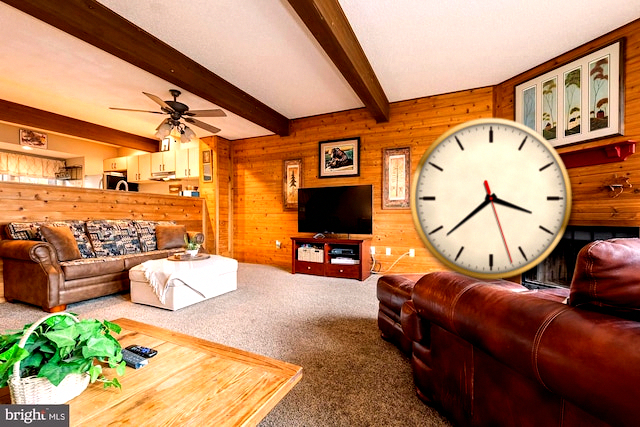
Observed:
3.38.27
